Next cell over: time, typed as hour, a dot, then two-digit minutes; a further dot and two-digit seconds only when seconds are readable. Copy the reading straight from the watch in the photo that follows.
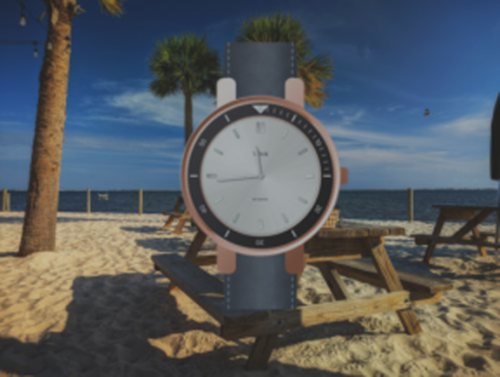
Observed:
11.44
